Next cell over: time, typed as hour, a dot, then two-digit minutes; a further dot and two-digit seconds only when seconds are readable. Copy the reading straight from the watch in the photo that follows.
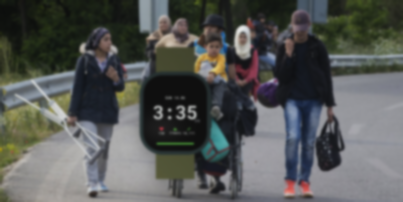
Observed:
3.35
